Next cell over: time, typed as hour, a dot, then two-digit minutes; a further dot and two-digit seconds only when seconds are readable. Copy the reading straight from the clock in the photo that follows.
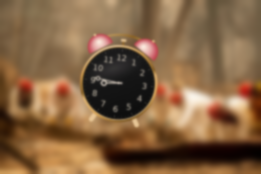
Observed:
8.46
